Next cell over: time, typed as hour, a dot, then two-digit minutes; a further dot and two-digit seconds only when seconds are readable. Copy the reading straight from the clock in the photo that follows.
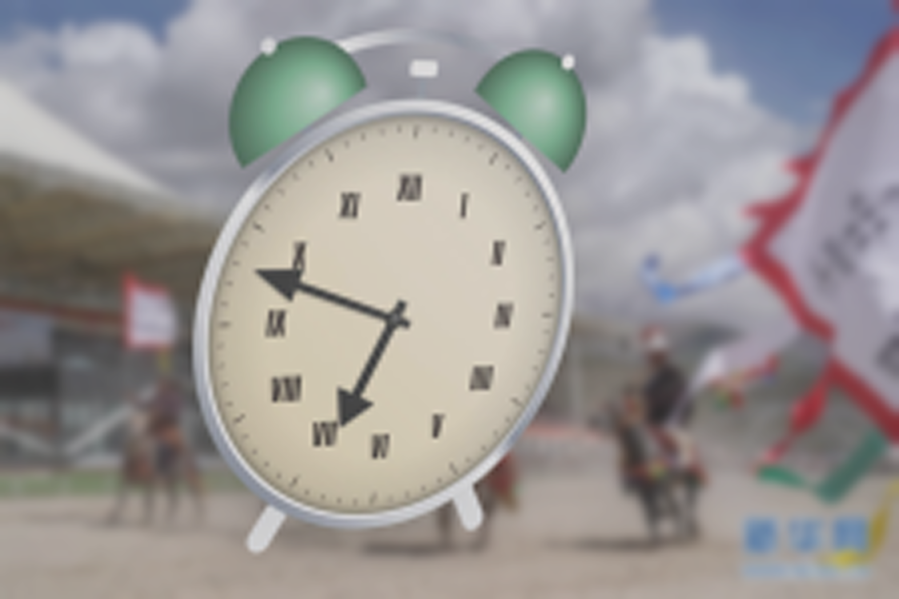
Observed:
6.48
